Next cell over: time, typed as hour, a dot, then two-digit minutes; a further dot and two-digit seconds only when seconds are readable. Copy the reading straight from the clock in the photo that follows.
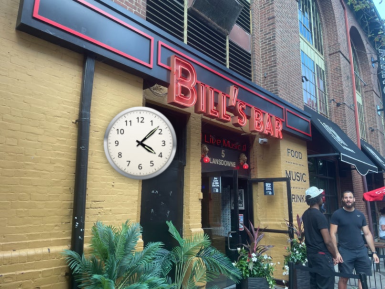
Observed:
4.08
